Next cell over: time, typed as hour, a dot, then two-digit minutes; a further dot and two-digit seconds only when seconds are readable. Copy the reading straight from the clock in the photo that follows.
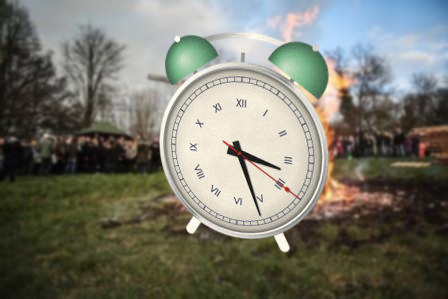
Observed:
3.26.20
